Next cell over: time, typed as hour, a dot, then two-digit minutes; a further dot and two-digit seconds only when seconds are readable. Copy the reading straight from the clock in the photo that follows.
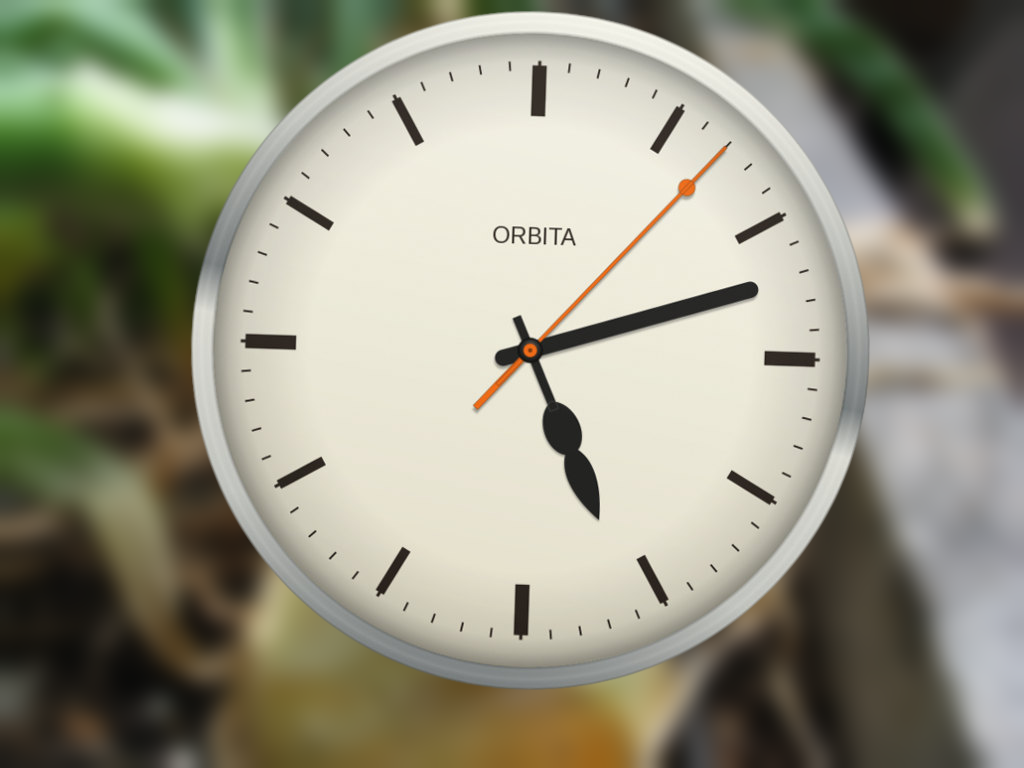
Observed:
5.12.07
